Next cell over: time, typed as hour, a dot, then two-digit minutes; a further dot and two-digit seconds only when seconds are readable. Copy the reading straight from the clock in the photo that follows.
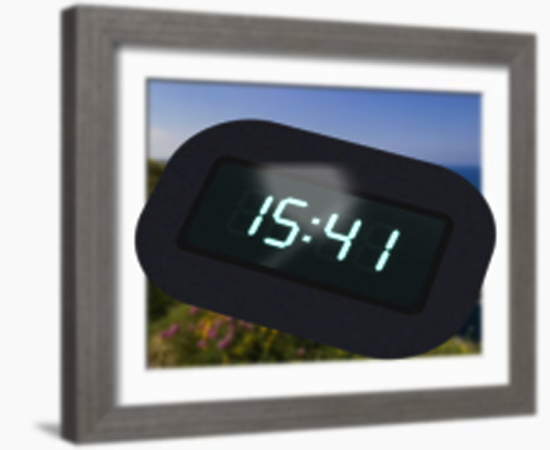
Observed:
15.41
